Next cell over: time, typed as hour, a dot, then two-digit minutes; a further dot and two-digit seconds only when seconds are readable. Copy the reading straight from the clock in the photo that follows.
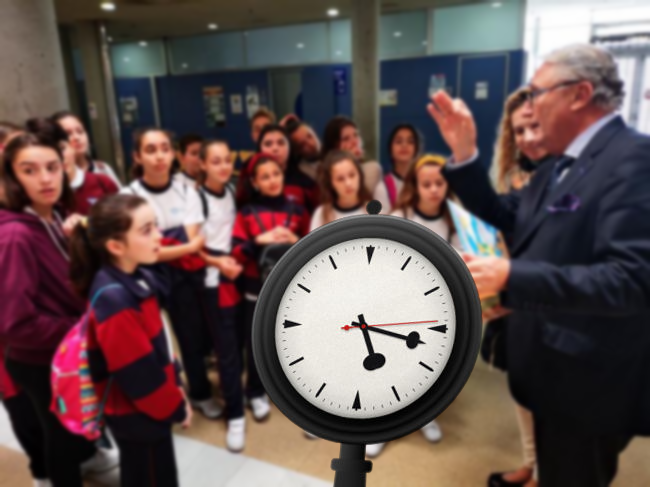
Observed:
5.17.14
